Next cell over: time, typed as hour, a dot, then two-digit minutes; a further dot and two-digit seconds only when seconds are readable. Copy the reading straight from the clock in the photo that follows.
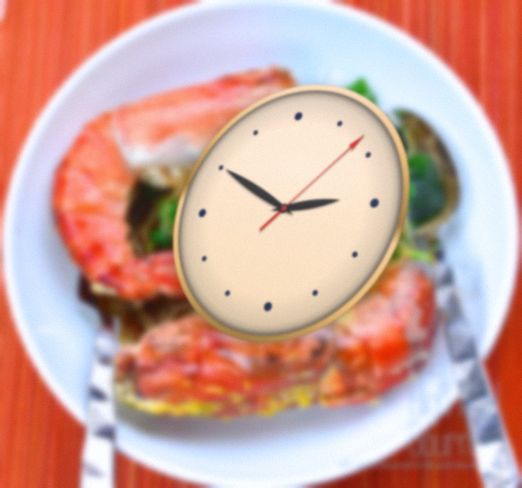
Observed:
2.50.08
